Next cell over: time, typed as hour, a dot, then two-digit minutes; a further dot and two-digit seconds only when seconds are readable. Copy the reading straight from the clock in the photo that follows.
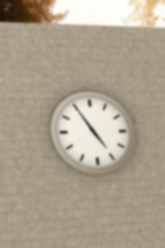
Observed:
4.55
